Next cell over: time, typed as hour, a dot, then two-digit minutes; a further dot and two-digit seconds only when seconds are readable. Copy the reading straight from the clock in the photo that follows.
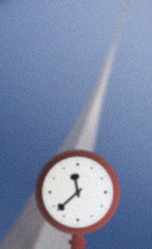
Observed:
11.38
